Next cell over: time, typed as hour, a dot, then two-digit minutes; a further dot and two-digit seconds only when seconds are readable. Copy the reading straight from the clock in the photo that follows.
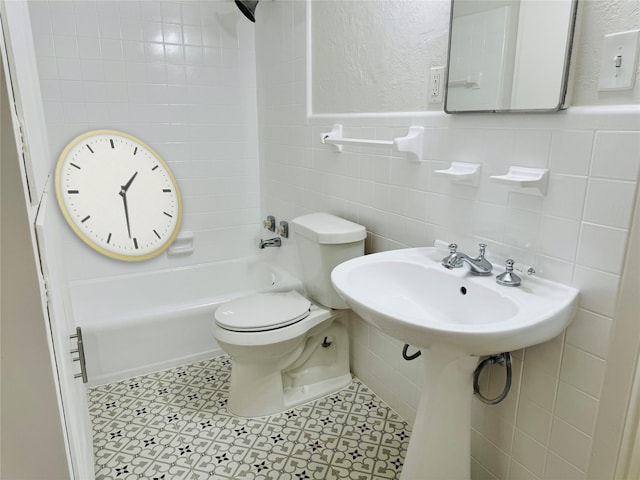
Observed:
1.31
